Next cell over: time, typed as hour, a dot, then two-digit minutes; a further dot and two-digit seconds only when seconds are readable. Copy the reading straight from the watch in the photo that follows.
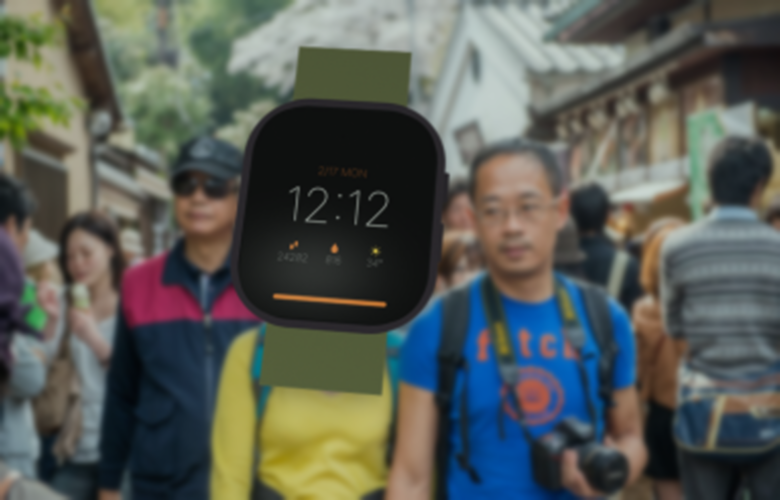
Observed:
12.12
